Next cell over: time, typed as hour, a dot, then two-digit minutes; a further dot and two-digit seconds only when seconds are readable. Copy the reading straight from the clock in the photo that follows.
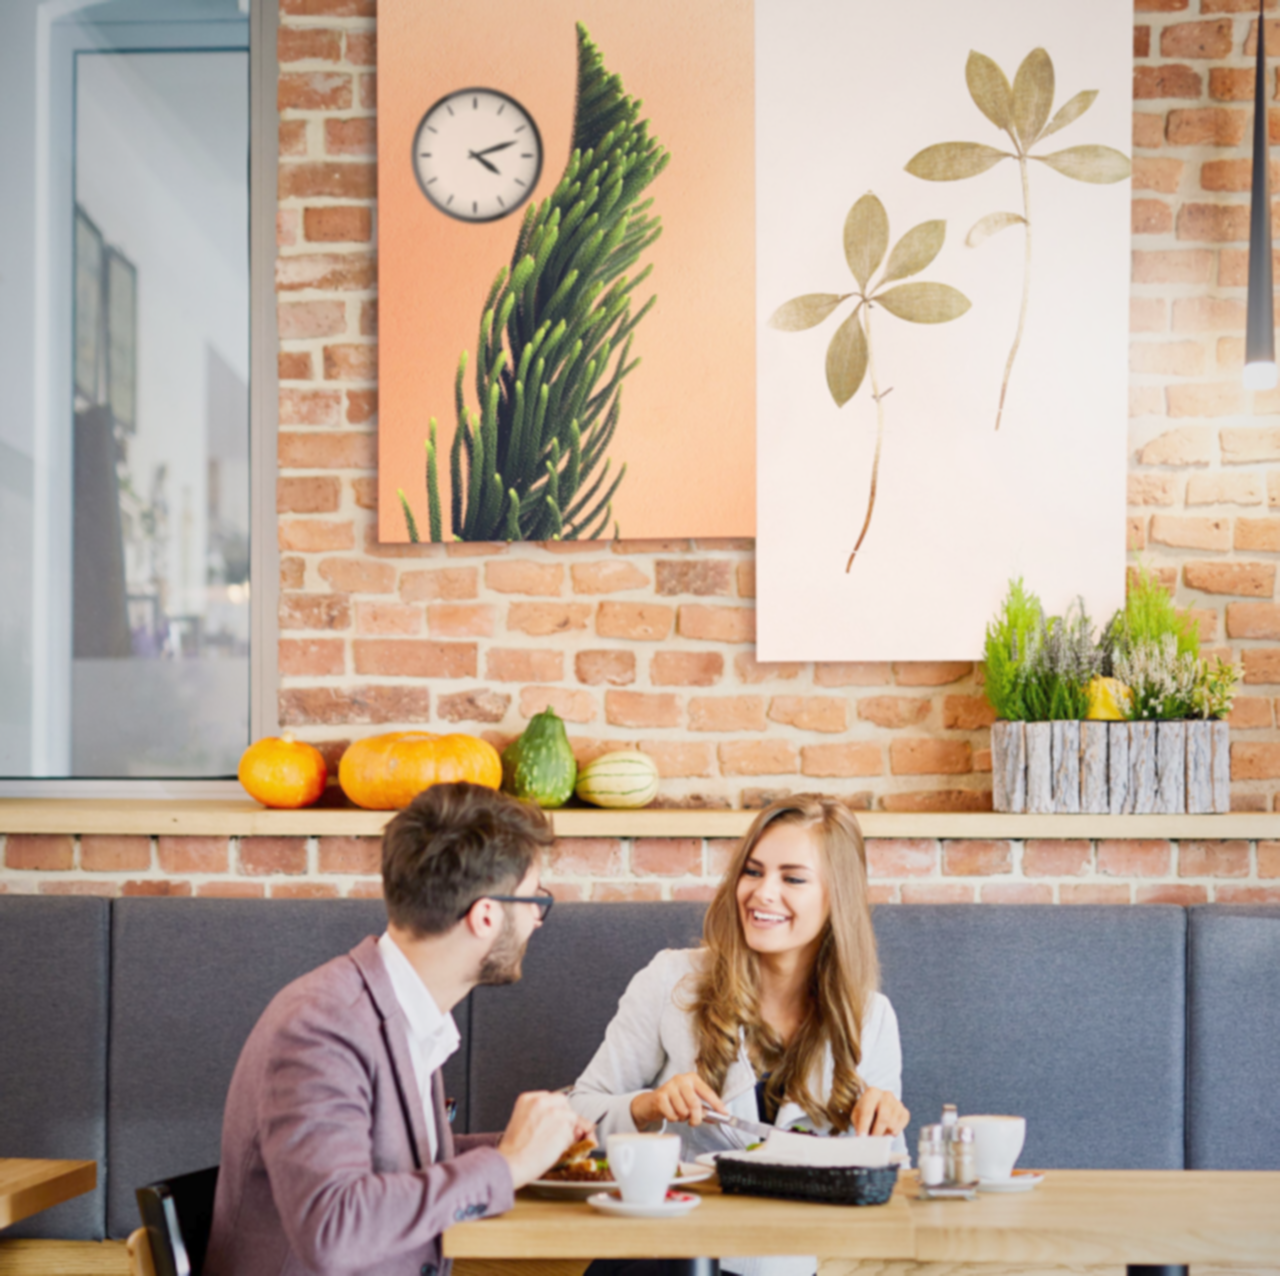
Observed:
4.12
